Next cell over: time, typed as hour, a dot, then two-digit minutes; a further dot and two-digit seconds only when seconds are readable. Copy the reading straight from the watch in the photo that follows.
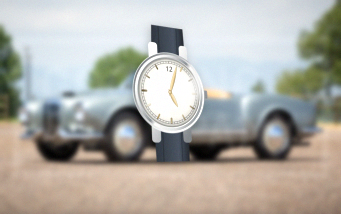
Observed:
5.03
